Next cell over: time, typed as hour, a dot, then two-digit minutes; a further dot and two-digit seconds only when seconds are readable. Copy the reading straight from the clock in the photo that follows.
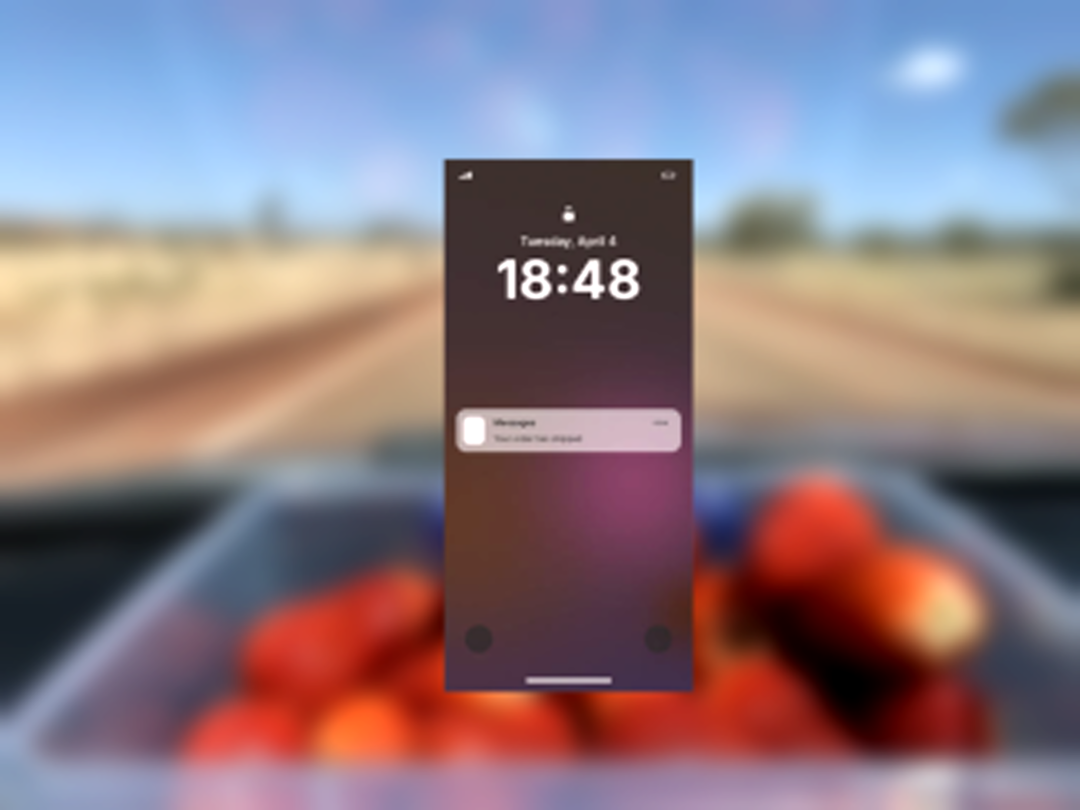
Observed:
18.48
